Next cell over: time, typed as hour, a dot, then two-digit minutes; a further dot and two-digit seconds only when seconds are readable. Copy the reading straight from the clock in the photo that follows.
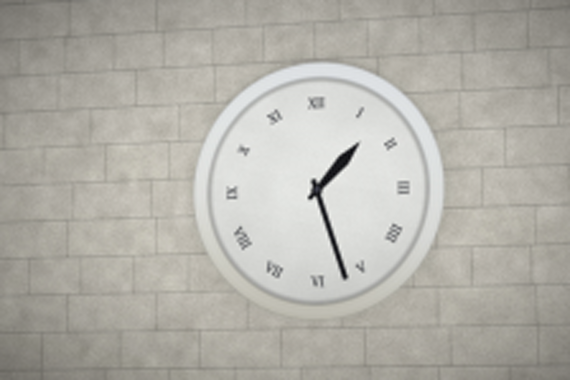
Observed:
1.27
